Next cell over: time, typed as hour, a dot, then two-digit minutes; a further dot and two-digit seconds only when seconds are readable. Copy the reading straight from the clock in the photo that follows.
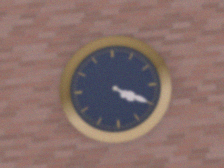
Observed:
4.20
